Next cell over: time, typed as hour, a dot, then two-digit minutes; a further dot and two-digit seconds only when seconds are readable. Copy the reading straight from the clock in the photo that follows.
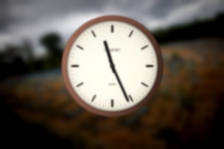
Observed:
11.26
